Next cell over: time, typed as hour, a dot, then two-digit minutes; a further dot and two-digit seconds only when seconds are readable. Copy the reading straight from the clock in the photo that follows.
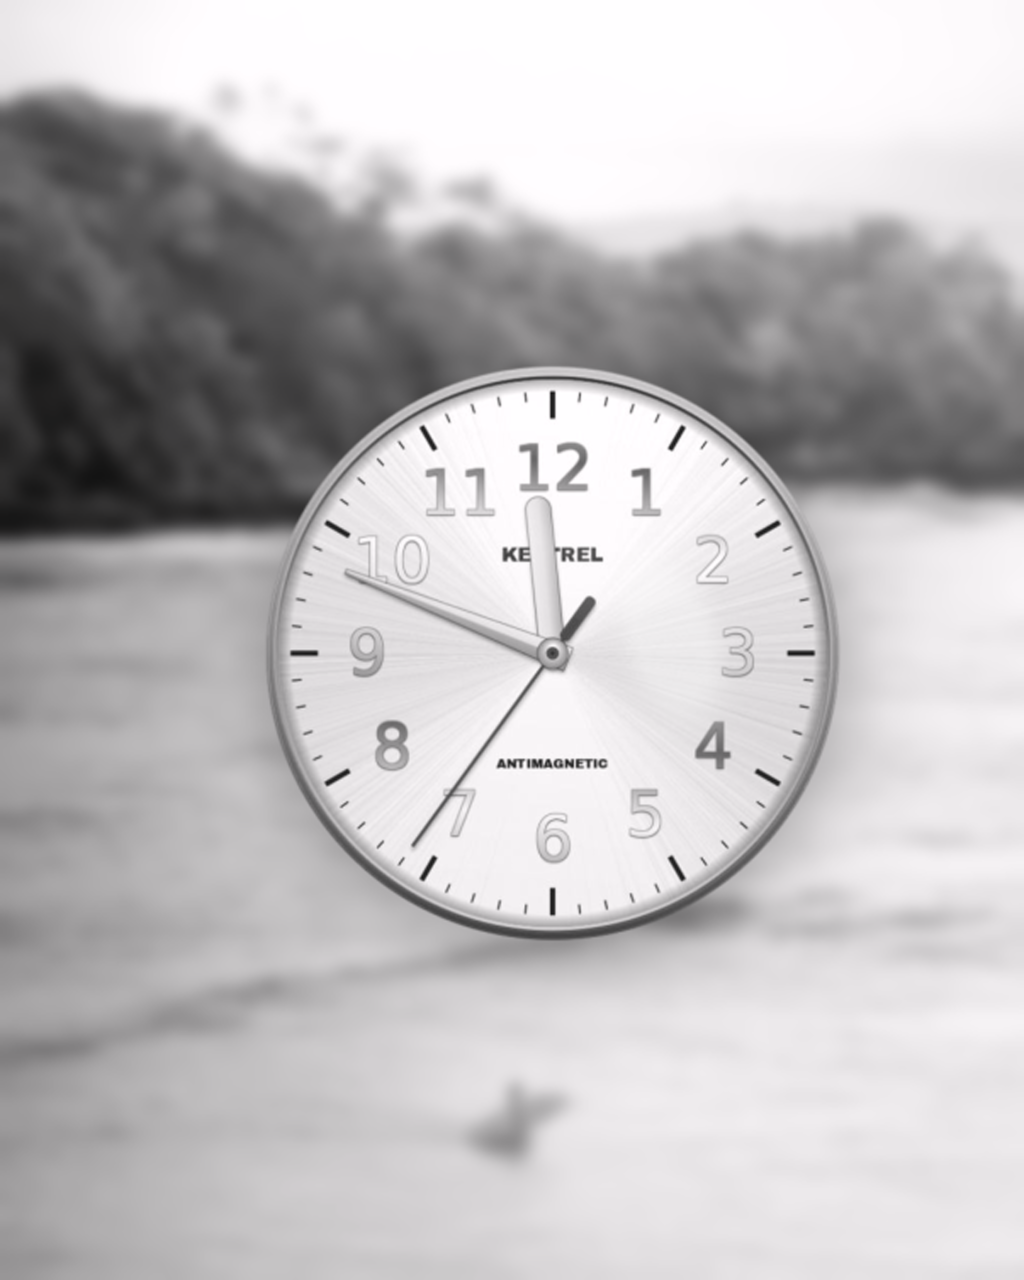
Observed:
11.48.36
